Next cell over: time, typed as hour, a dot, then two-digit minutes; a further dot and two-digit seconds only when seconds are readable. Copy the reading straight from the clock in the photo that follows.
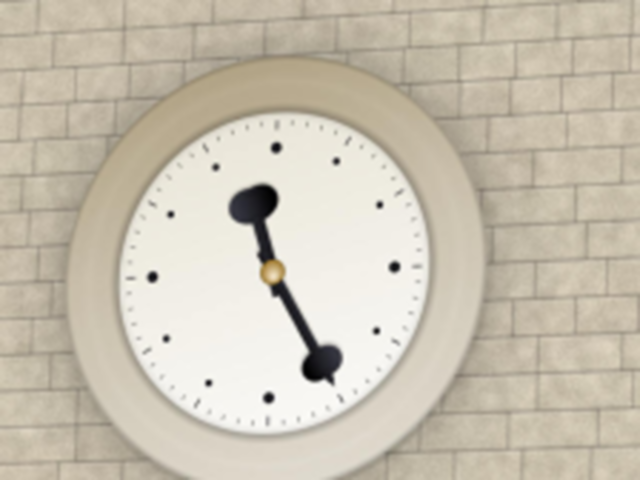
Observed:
11.25
